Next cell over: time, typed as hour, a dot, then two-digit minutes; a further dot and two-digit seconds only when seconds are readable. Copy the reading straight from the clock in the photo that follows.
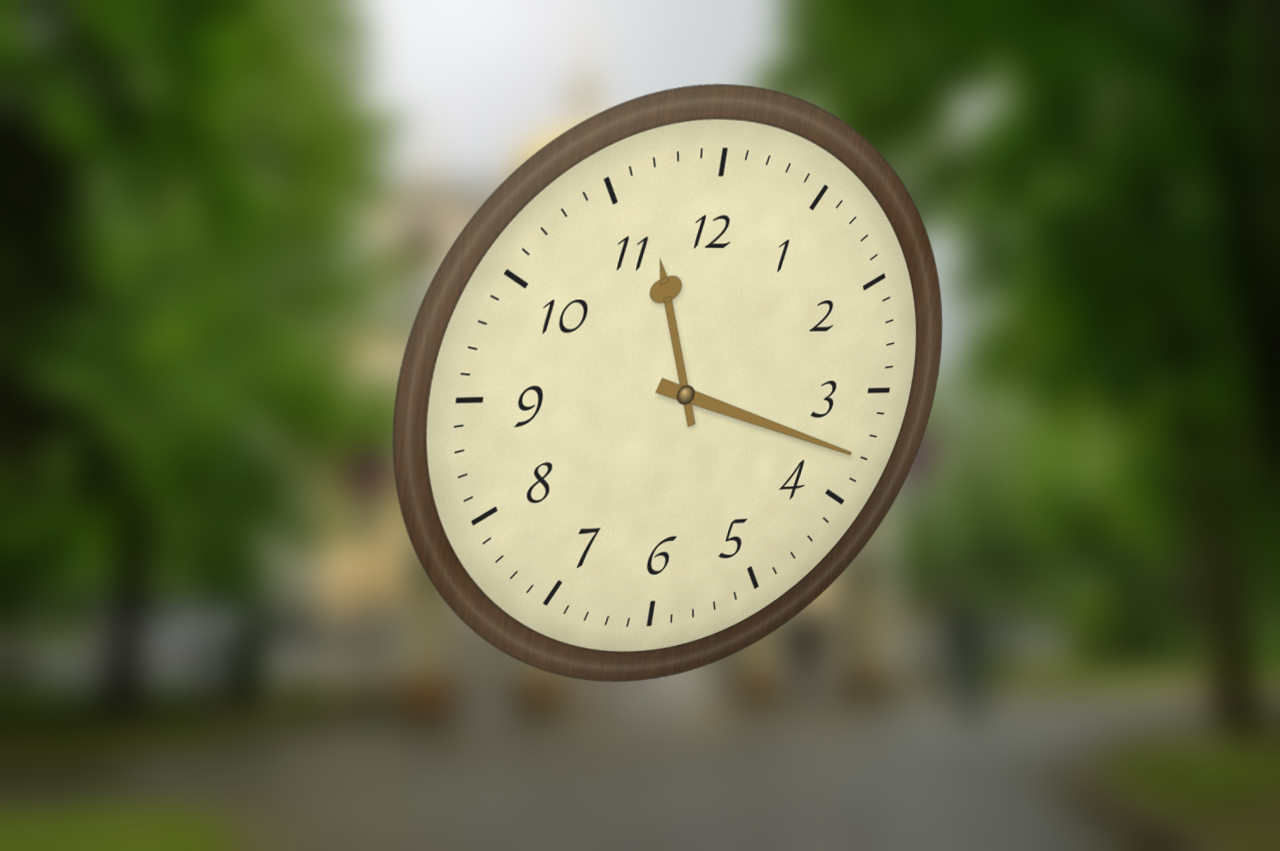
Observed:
11.18
